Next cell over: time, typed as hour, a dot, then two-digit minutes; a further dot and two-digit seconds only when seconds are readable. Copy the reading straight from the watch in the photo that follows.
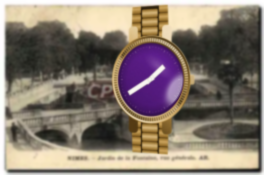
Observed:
1.40
